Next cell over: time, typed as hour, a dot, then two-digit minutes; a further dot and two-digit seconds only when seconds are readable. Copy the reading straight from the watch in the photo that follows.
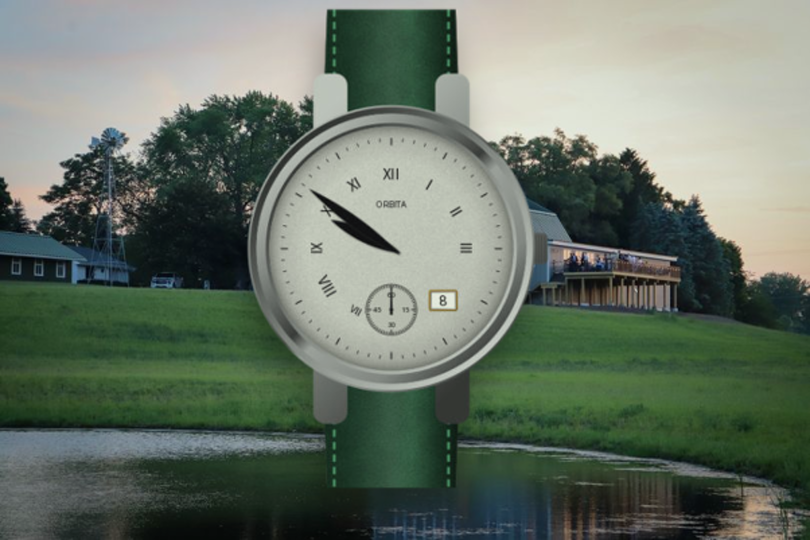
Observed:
9.51
